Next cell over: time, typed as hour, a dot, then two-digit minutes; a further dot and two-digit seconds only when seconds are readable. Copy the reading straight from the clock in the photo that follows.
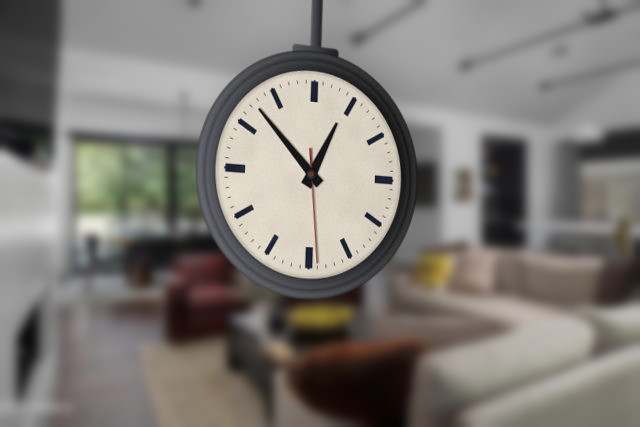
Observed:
12.52.29
